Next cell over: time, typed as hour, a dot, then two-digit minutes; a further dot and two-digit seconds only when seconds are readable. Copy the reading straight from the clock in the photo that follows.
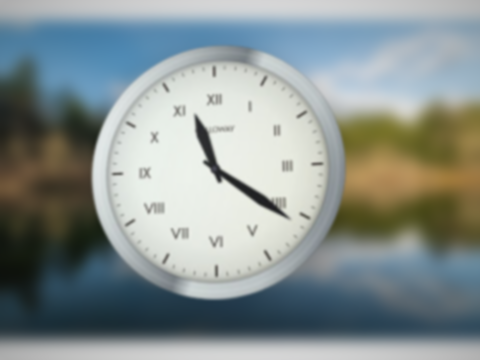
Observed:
11.21
